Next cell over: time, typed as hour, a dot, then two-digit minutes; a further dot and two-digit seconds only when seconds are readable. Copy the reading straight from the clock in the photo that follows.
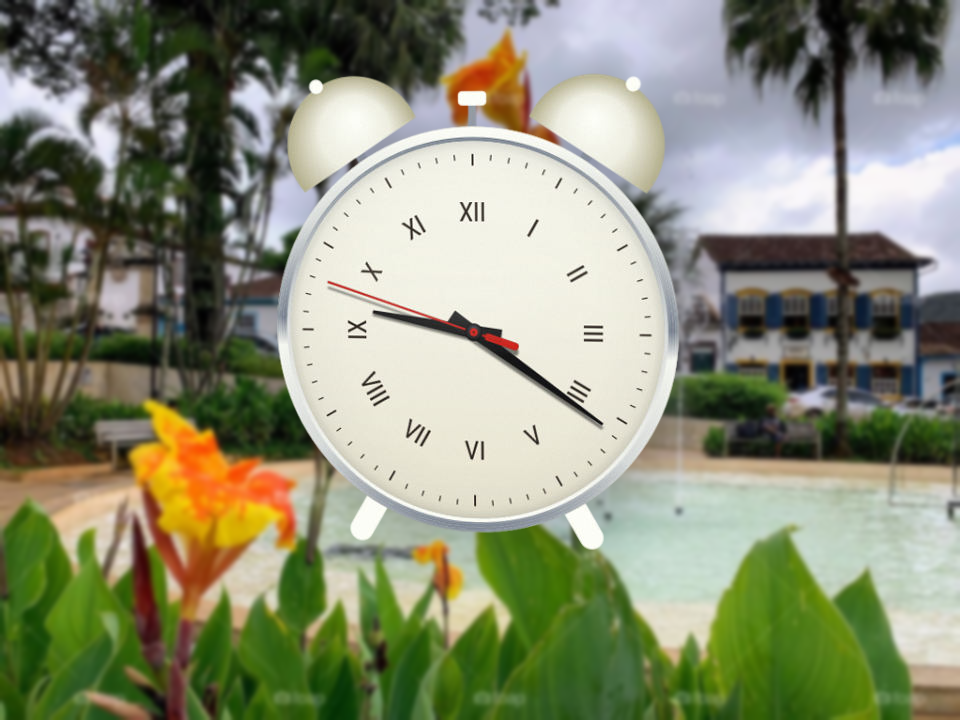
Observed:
9.20.48
